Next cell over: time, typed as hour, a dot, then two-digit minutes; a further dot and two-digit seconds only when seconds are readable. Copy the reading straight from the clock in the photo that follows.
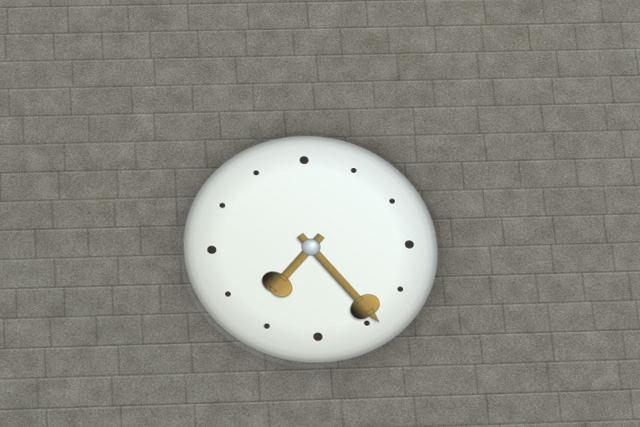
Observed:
7.24
